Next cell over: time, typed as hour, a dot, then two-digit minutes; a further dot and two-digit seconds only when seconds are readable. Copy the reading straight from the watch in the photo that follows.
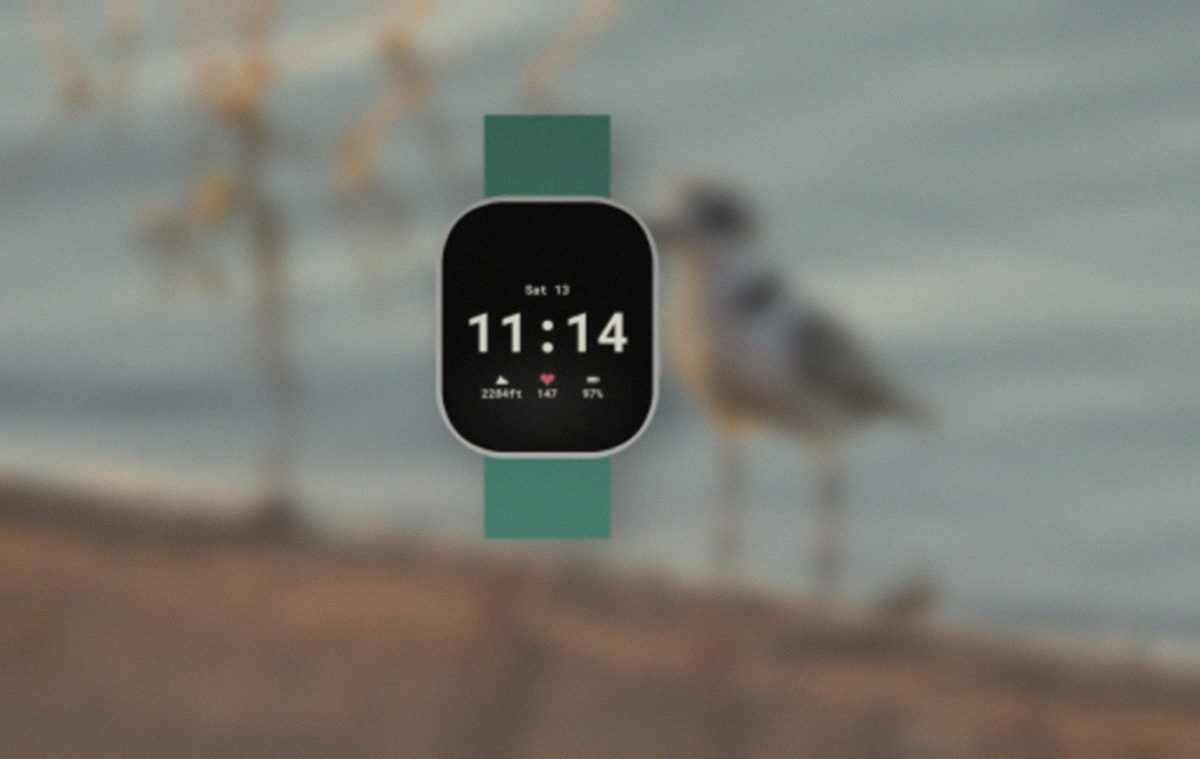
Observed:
11.14
